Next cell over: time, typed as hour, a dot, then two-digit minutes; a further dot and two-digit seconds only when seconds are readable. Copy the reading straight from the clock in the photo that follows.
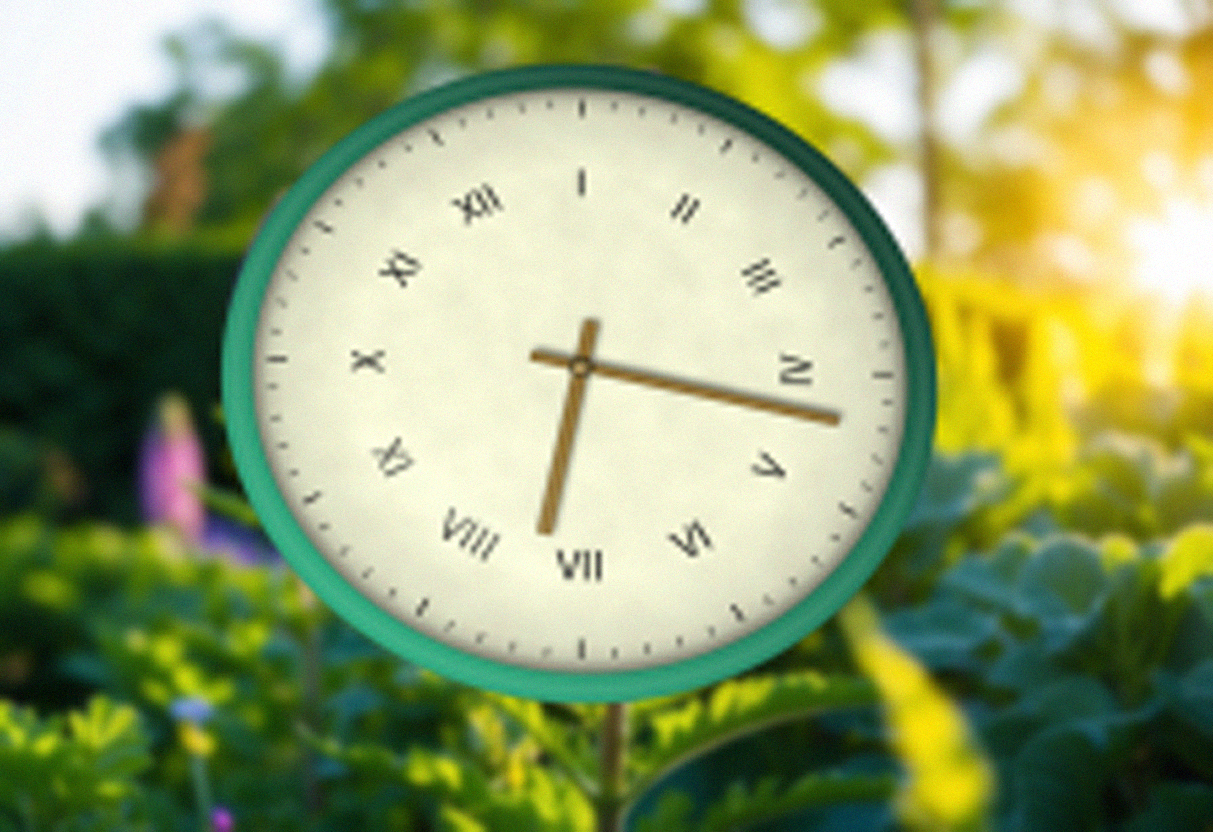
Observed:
7.22
